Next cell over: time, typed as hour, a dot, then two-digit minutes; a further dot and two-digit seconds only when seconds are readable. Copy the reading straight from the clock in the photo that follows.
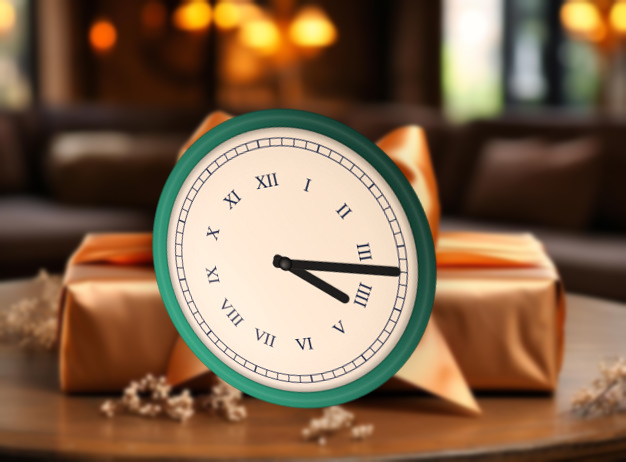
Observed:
4.17
